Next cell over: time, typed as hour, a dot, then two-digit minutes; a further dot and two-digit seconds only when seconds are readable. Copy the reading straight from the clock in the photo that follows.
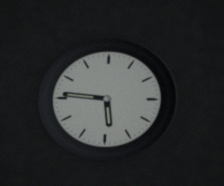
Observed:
5.46
